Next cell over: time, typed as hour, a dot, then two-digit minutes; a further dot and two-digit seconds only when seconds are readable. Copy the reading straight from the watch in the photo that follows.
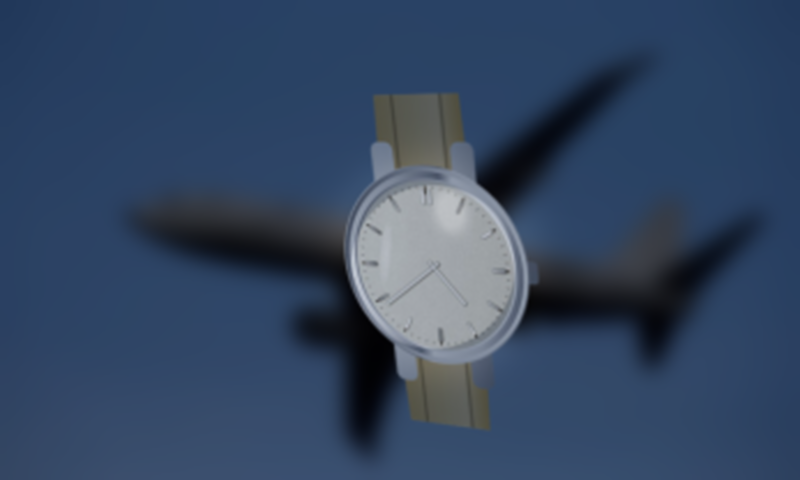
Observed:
4.39
